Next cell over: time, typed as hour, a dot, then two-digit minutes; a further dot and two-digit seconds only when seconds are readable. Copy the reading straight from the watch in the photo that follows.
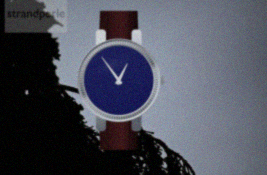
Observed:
12.54
